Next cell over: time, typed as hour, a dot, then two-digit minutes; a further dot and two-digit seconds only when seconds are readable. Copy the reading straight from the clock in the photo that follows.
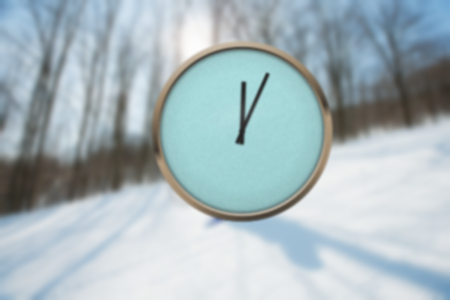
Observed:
12.04
